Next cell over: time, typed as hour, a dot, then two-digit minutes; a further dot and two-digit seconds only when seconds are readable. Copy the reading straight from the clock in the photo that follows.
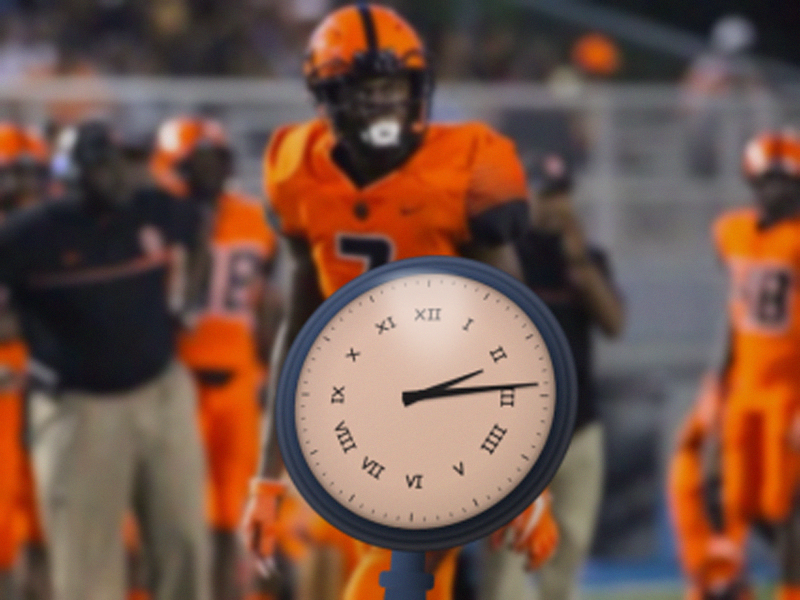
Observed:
2.14
